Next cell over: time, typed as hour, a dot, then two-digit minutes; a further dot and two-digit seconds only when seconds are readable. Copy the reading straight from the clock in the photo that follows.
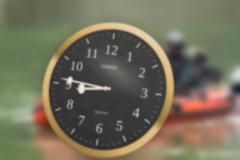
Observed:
8.46
